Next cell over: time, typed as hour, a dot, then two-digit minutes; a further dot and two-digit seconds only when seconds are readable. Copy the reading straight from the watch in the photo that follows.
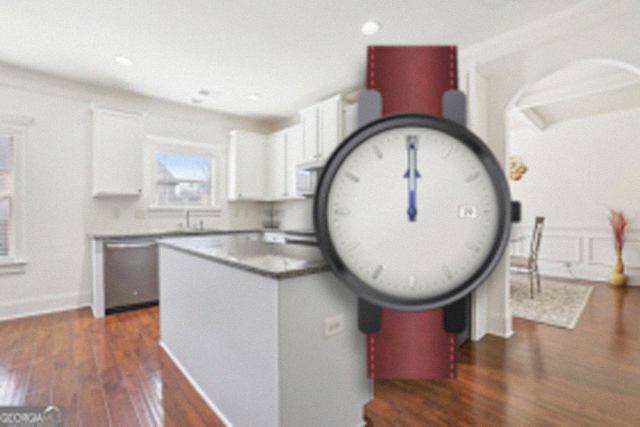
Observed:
12.00
